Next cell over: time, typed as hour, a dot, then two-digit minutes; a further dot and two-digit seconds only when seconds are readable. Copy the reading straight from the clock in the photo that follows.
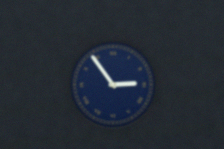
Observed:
2.54
